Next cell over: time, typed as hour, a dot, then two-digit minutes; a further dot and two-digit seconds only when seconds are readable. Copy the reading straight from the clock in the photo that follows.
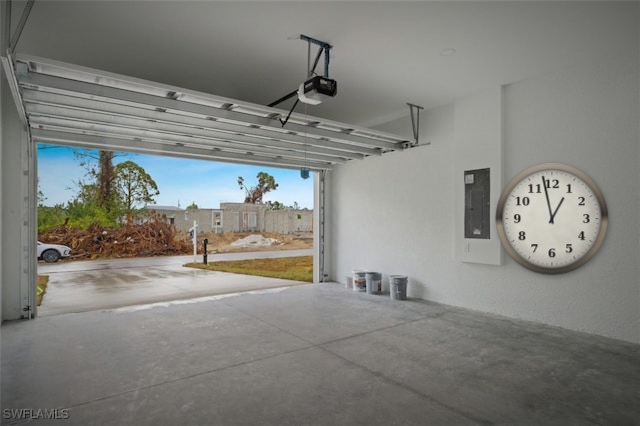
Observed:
12.58
